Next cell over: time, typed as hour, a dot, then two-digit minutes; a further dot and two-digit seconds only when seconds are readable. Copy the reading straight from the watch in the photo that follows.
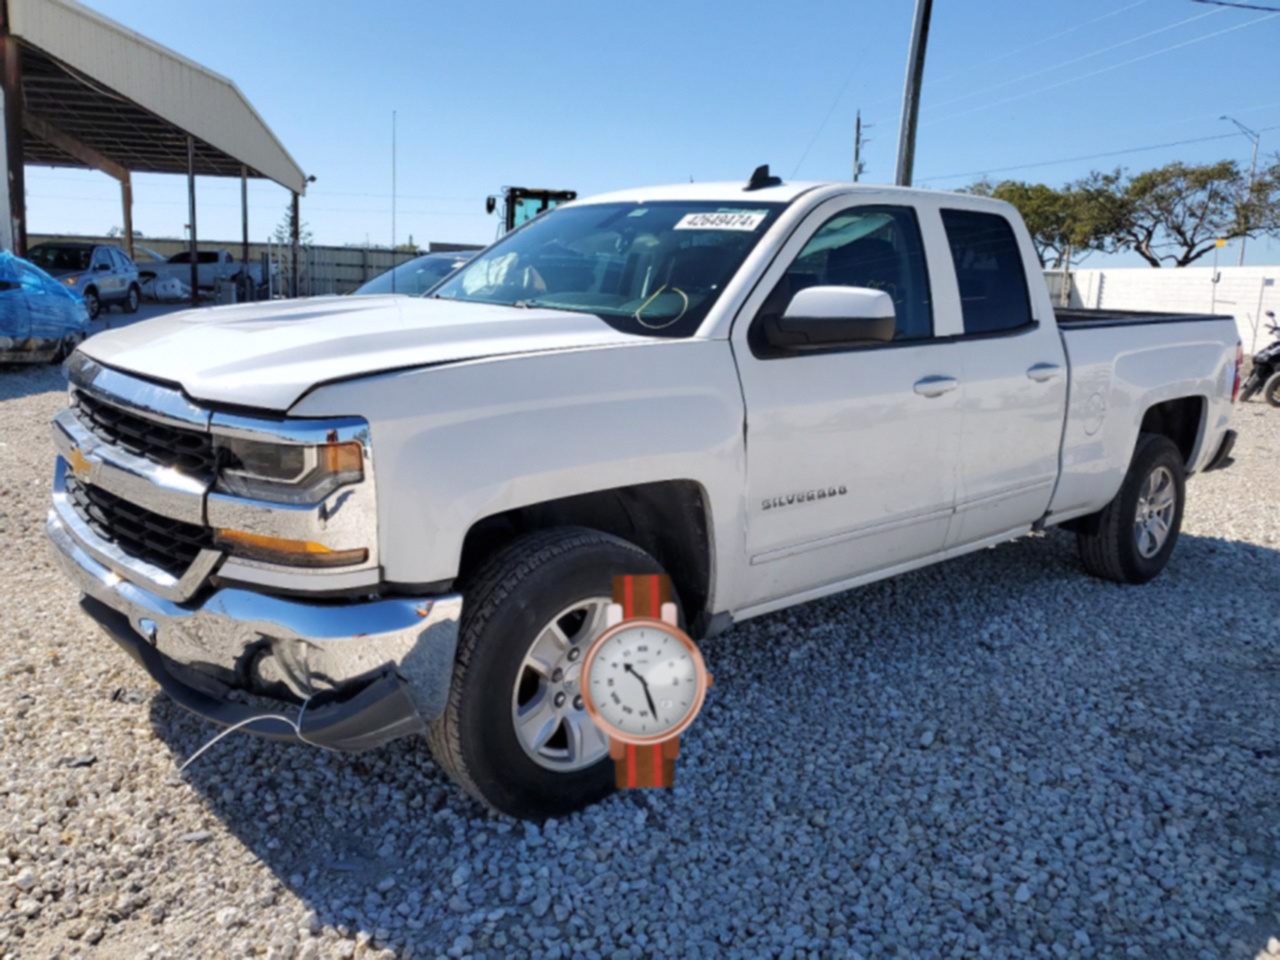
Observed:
10.27
